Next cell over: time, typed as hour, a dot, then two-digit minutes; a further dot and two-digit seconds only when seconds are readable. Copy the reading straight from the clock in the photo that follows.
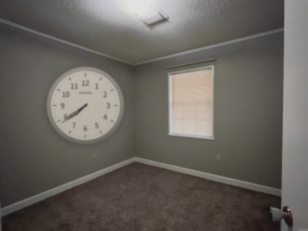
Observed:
7.39
